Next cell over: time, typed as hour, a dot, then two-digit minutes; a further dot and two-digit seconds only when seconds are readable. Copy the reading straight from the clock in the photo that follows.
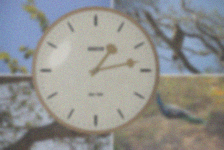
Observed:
1.13
